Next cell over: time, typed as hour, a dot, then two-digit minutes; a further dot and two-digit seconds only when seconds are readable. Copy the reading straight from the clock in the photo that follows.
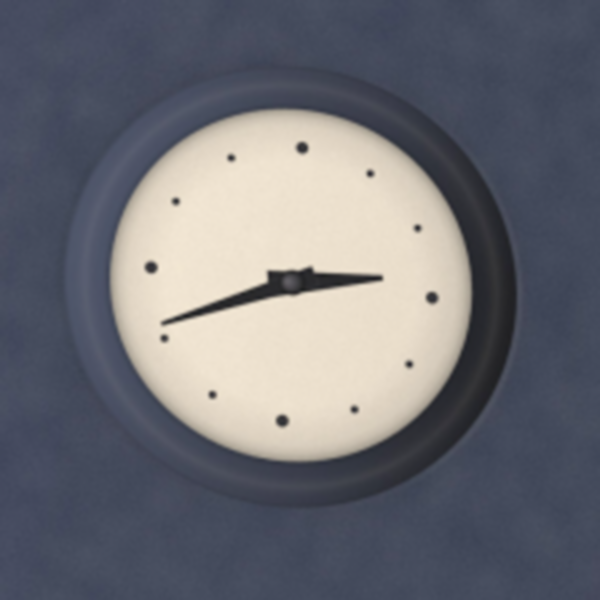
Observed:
2.41
